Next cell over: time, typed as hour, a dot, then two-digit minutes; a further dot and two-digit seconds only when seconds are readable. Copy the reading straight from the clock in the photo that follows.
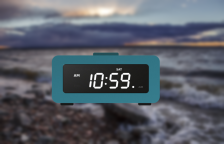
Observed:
10.59
